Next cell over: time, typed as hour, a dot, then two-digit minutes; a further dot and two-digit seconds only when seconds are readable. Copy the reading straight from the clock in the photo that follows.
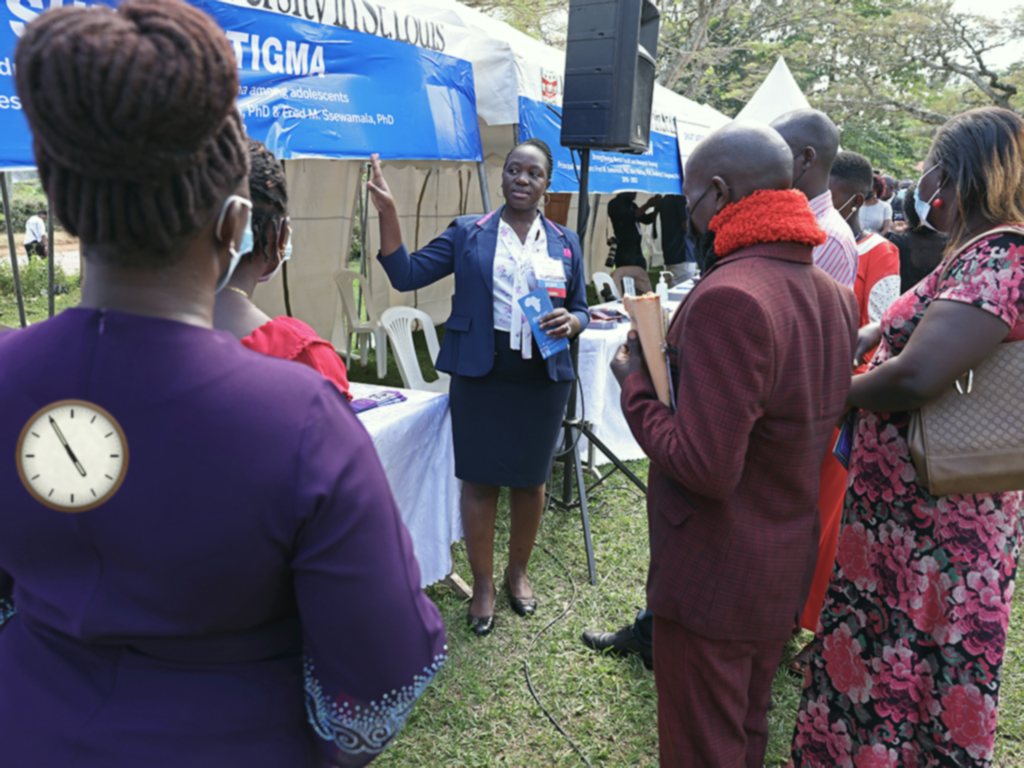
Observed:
4.55
